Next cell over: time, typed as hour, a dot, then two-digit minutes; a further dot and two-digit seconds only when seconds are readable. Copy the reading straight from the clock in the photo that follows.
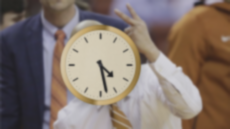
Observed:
4.28
